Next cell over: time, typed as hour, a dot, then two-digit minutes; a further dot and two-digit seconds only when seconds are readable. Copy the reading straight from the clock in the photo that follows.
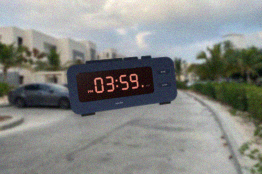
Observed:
3.59
